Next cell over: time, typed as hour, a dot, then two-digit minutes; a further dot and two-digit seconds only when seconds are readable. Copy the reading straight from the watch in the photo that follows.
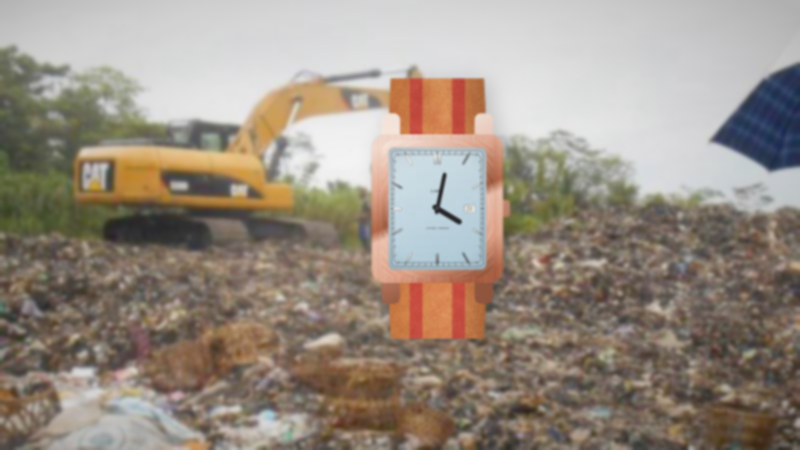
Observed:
4.02
